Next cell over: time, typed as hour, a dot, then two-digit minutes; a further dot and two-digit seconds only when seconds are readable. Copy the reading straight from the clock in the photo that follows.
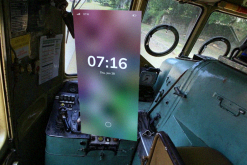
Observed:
7.16
